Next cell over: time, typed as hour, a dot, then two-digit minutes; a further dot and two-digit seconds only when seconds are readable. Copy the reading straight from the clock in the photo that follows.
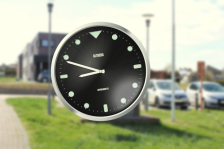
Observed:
8.49
